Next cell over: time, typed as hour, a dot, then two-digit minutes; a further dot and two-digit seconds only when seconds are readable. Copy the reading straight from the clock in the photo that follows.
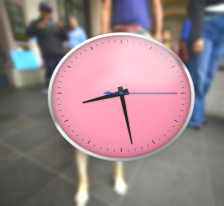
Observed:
8.28.15
